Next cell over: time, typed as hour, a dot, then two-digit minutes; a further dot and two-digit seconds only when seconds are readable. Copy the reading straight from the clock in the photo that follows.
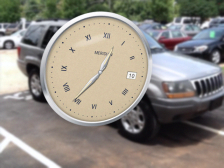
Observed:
12.36
